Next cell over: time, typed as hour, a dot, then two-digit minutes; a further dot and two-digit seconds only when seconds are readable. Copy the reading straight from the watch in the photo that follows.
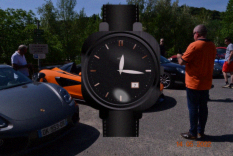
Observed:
12.16
